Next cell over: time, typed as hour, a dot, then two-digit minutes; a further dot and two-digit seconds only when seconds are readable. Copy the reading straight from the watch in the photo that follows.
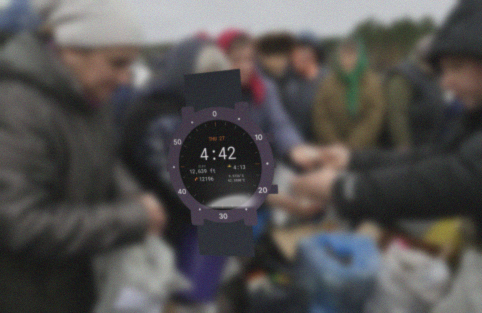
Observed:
4.42
